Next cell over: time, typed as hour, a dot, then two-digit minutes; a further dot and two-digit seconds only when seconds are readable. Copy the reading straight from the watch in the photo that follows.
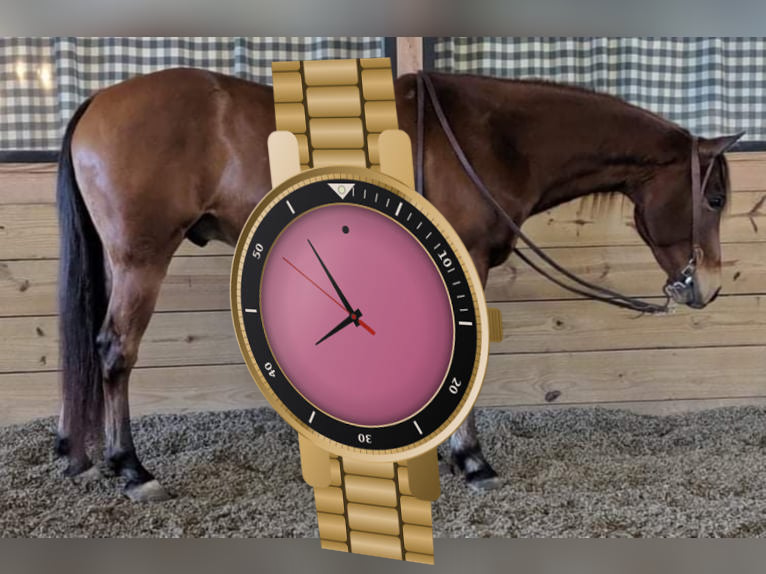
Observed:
7.54.51
